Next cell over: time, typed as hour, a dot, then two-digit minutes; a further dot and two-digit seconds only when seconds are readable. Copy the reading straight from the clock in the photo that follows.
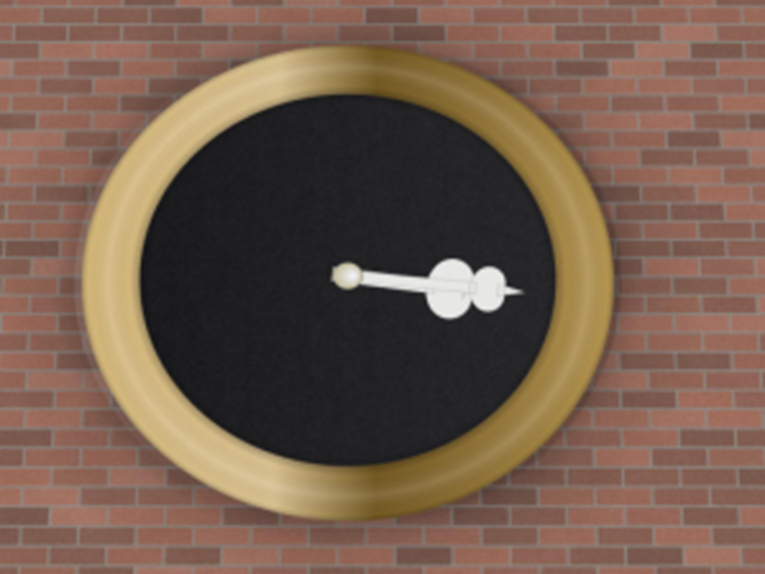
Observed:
3.16
